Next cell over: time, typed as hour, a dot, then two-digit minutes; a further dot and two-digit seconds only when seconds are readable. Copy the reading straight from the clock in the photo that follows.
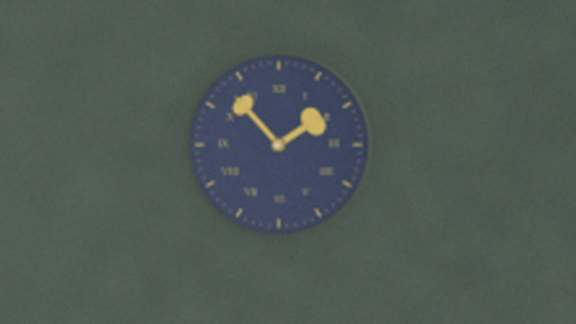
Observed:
1.53
